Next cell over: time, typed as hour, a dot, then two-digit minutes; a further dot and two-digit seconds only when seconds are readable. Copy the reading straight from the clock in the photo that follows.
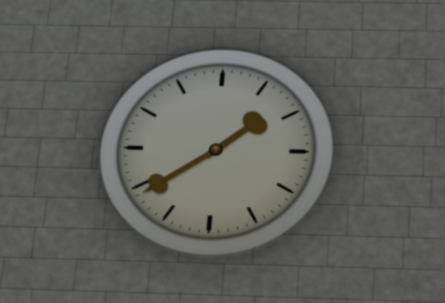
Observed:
1.39
